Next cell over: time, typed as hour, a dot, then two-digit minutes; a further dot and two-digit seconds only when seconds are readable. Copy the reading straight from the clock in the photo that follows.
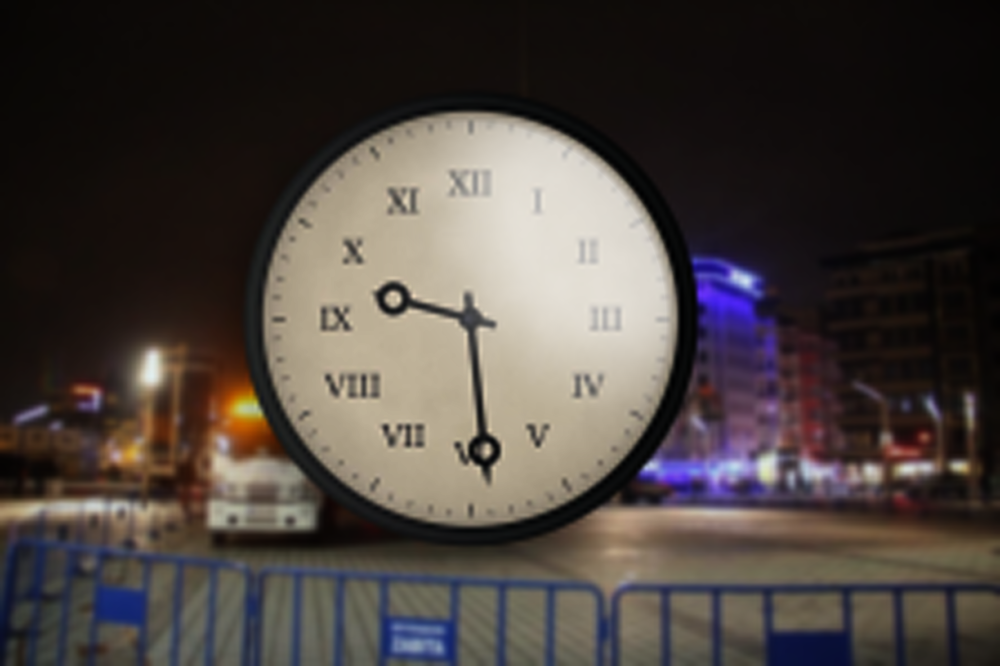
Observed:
9.29
